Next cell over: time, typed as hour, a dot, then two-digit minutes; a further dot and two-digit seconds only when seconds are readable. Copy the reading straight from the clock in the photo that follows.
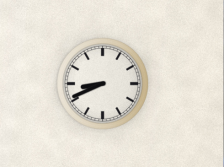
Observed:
8.41
